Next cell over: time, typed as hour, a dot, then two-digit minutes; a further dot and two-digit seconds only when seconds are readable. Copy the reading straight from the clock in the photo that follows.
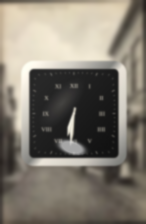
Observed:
6.31
